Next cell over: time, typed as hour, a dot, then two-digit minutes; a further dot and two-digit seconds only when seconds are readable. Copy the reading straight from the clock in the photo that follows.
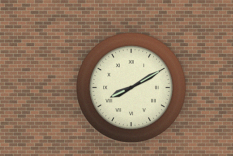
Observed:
8.10
